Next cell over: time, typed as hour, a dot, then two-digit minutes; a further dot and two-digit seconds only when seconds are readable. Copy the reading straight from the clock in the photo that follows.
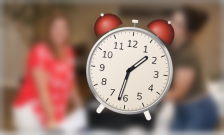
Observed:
1.32
